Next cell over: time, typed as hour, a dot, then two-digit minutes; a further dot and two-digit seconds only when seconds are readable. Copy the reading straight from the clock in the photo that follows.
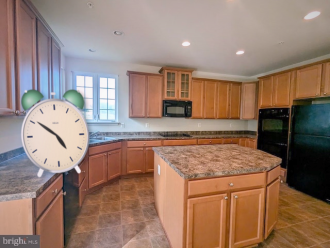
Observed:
4.51
